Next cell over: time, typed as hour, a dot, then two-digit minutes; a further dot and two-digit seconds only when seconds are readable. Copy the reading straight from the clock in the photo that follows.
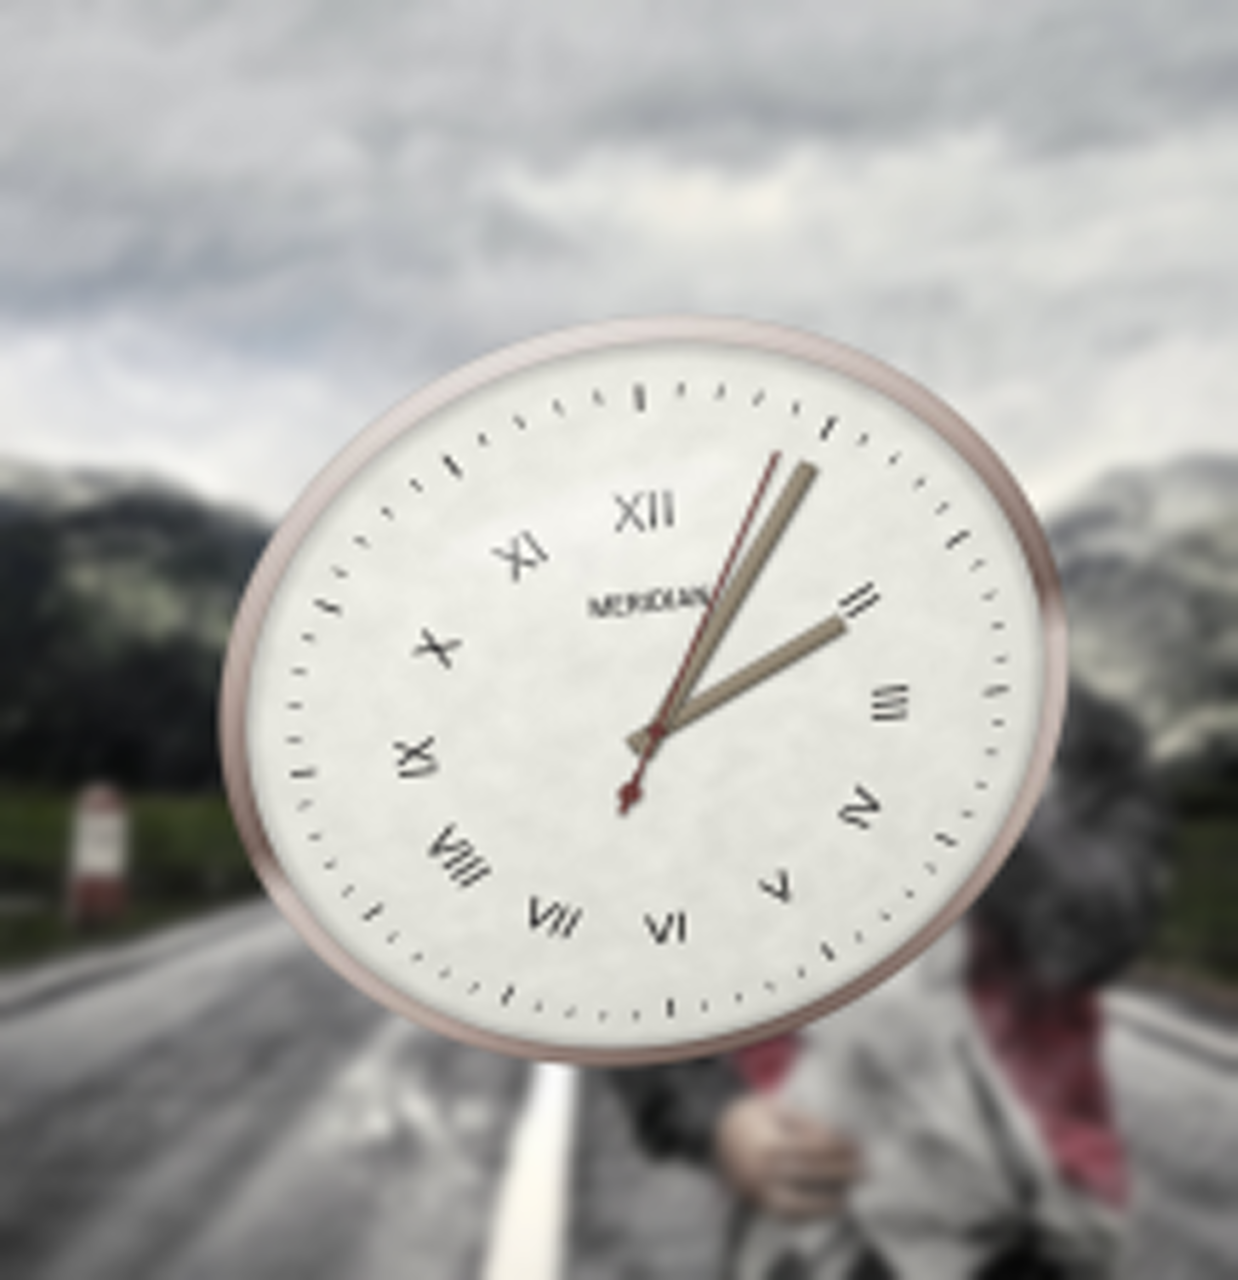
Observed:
2.05.04
